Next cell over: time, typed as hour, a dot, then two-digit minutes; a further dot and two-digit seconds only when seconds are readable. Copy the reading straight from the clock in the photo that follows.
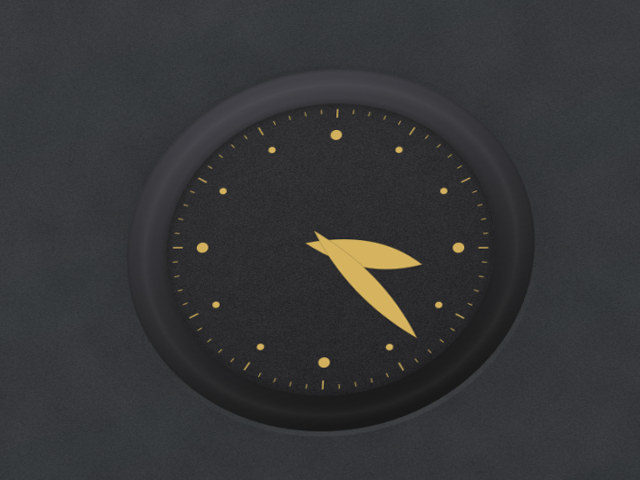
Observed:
3.23
